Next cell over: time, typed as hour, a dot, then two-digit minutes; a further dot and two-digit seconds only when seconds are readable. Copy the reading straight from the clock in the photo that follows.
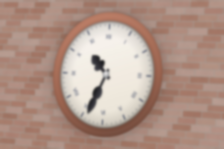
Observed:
10.34
